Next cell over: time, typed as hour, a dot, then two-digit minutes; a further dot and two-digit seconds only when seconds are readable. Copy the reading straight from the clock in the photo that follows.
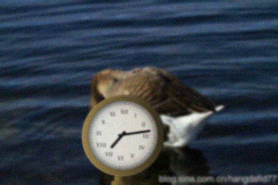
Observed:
7.13
